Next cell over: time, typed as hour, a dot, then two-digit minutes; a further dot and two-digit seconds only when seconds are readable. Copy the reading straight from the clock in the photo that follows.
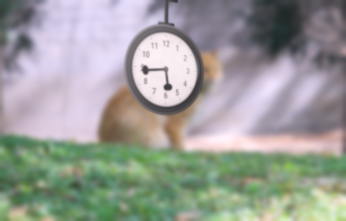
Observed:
5.44
